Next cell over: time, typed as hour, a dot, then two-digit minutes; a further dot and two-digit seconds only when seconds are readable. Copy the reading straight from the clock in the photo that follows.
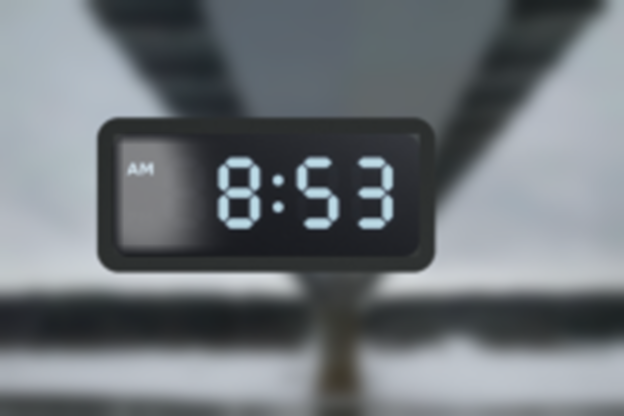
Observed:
8.53
